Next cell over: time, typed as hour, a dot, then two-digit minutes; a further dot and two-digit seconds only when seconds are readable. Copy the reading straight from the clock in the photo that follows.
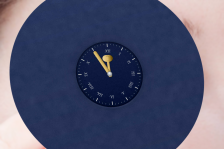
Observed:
11.55
